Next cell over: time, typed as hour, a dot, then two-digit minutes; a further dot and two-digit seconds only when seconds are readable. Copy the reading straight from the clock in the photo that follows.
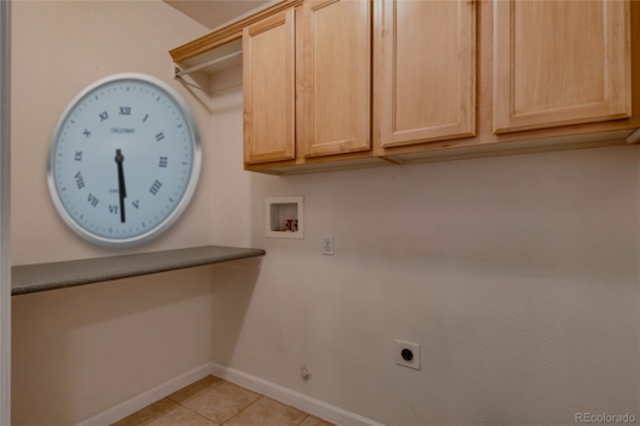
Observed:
5.28
